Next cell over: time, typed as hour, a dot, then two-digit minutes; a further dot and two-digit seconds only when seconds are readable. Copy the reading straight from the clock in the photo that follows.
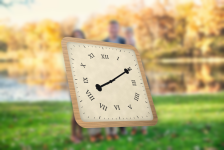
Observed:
8.10
